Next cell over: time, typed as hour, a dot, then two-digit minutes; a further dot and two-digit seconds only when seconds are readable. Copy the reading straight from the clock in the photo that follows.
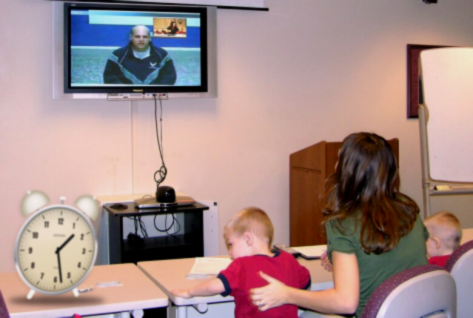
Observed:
1.28
